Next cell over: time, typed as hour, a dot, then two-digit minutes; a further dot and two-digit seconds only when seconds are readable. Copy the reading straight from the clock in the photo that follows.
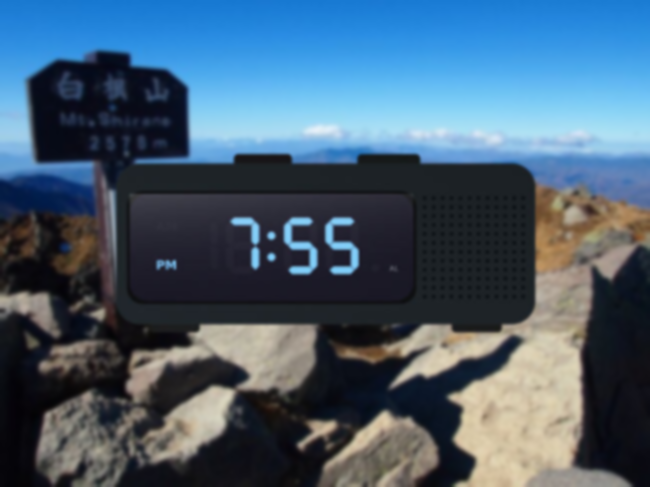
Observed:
7.55
